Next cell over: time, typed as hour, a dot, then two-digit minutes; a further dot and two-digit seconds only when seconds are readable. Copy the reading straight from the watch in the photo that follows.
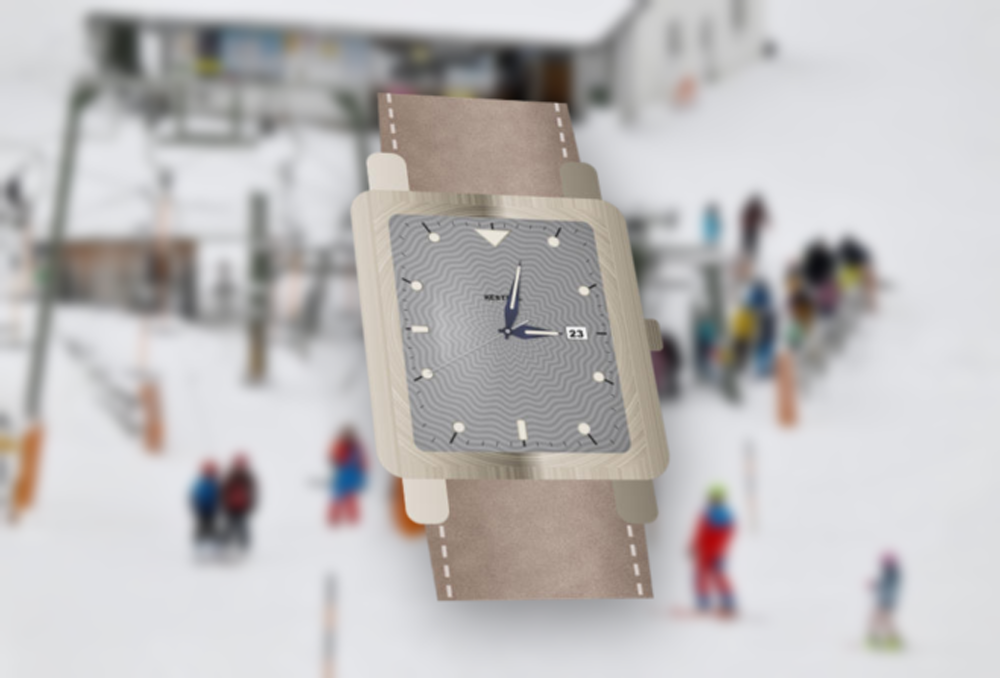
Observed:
3.02.40
